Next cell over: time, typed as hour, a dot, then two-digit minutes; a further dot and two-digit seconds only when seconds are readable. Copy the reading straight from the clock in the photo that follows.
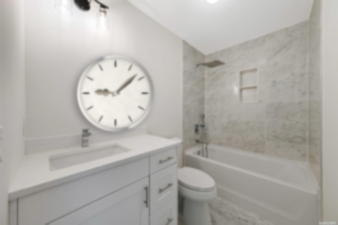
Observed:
9.08
